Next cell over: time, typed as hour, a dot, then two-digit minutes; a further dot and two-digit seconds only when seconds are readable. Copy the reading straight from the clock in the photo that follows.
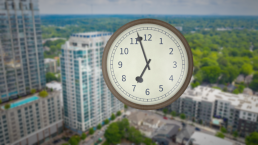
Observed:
6.57
